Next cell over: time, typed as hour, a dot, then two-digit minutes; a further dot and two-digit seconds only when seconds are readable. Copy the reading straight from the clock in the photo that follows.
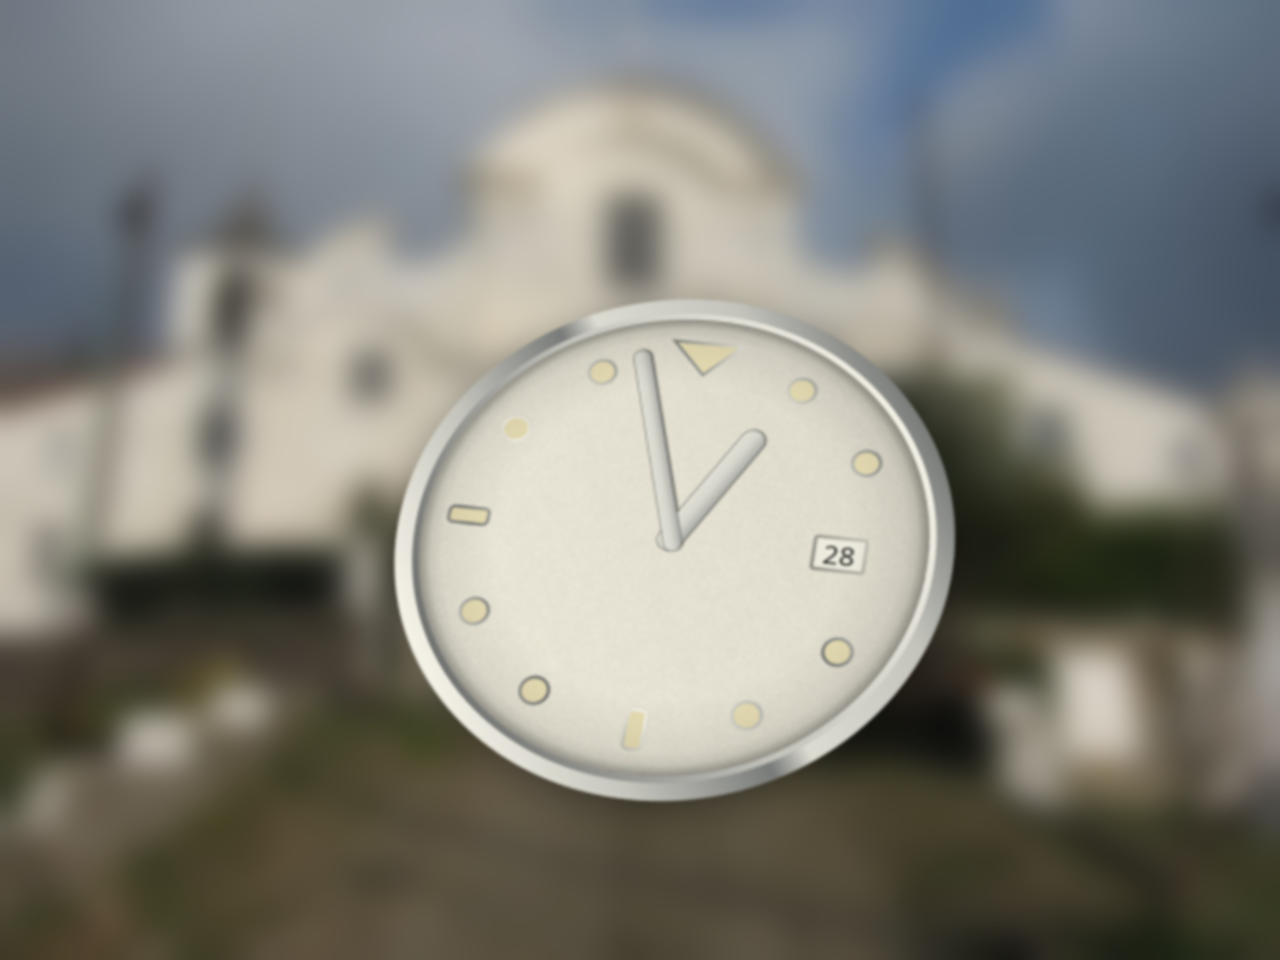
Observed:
12.57
